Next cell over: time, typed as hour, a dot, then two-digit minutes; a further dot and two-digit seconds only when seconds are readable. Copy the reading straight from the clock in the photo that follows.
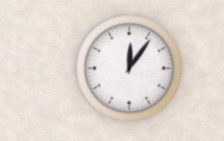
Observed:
12.06
